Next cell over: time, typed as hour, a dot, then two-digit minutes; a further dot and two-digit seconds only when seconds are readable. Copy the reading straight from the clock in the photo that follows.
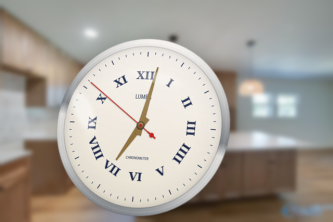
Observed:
7.01.51
